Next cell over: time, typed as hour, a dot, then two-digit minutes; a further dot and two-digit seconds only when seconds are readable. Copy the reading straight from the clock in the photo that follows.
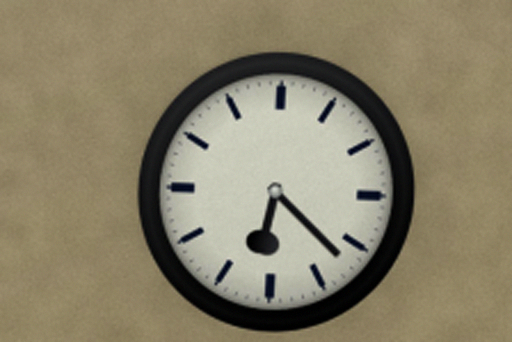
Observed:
6.22
